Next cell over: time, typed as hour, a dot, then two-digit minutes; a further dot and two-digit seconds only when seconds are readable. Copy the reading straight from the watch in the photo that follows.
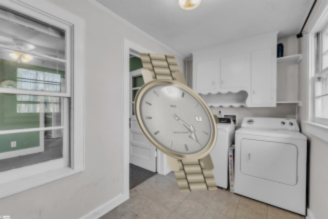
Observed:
4.25
